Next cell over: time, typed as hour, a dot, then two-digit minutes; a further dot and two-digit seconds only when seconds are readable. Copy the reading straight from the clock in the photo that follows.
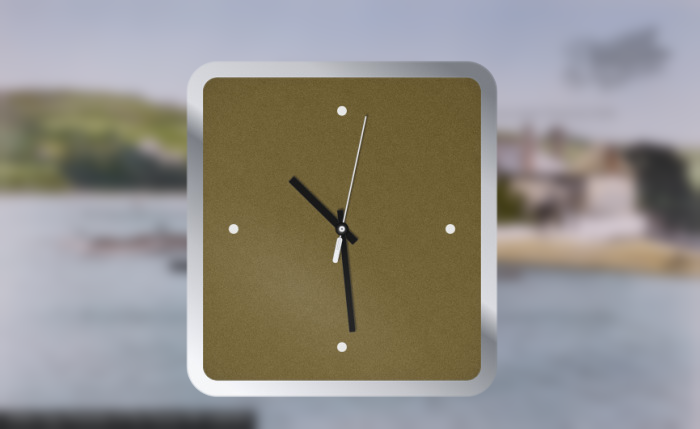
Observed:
10.29.02
